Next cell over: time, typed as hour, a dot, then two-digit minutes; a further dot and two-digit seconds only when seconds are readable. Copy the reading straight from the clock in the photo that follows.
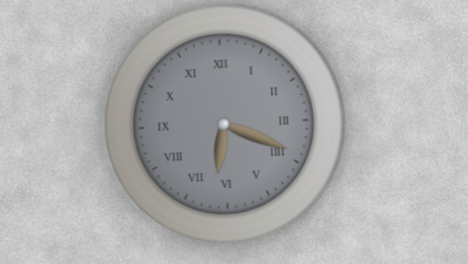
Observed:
6.19
